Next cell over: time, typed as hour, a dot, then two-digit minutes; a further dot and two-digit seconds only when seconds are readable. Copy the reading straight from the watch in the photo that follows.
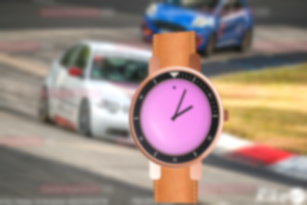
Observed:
2.04
